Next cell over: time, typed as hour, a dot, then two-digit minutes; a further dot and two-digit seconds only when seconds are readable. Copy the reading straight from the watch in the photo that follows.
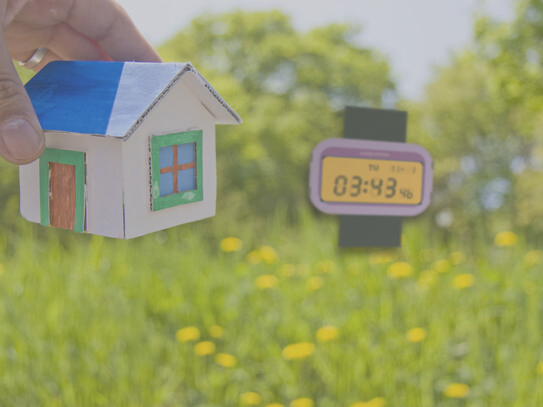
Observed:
3.43.46
